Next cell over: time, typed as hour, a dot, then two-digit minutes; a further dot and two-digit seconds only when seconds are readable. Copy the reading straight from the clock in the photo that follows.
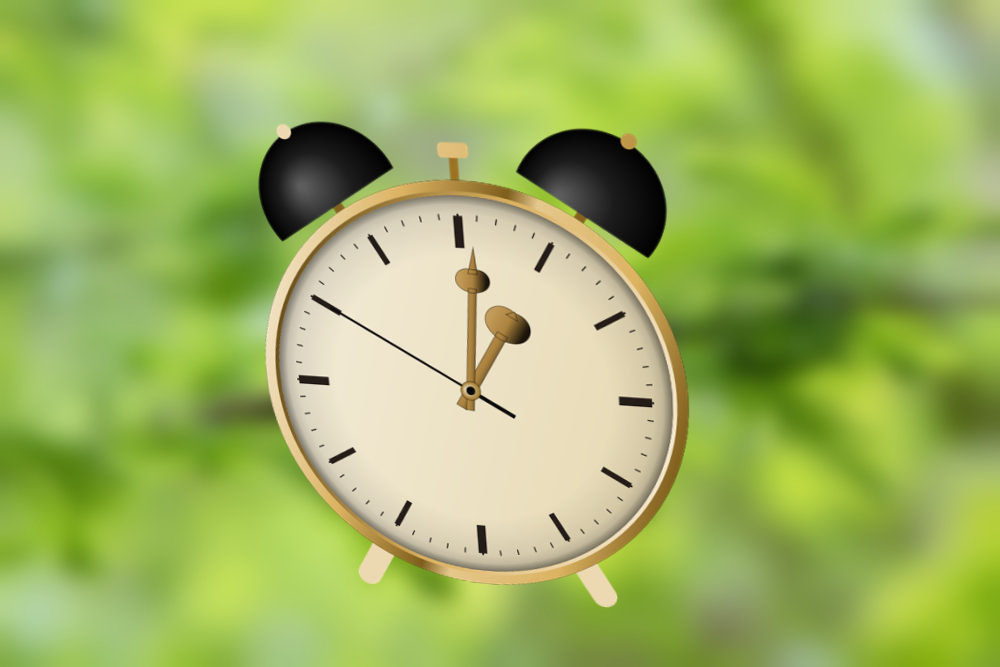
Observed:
1.00.50
